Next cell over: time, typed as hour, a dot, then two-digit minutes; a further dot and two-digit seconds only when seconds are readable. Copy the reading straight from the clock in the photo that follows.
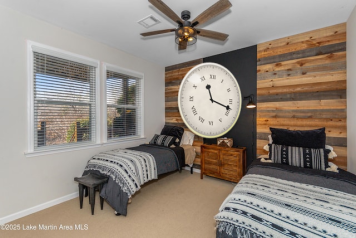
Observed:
11.18
